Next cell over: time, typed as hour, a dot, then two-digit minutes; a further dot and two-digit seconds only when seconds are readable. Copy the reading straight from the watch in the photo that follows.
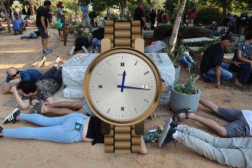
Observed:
12.16
